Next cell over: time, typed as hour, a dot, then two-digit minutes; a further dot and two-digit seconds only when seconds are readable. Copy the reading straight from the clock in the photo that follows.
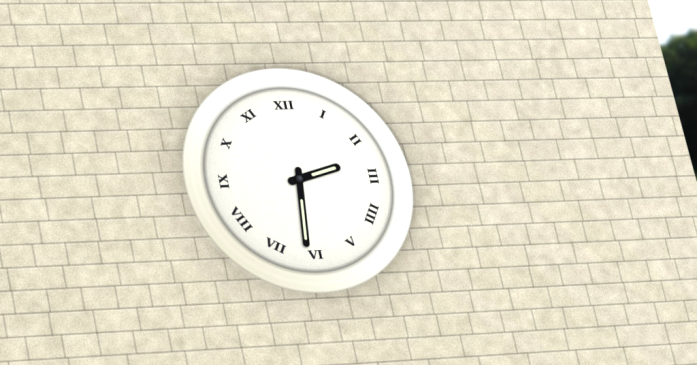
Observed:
2.31
